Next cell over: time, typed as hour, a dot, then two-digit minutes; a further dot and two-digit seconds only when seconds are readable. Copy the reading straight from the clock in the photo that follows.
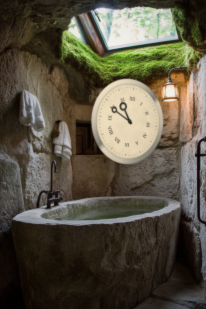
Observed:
10.49
